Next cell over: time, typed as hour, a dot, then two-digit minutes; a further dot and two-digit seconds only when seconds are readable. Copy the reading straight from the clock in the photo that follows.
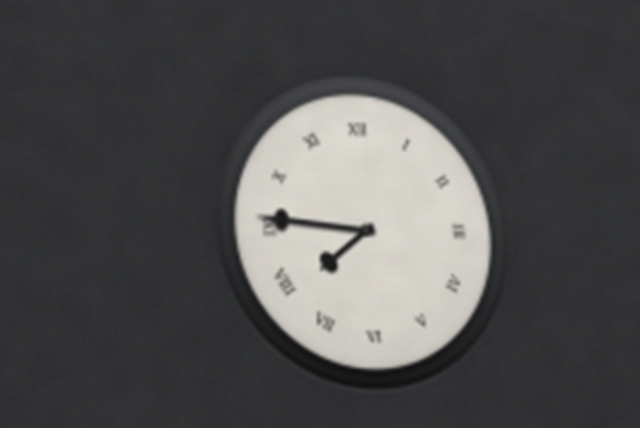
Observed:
7.46
